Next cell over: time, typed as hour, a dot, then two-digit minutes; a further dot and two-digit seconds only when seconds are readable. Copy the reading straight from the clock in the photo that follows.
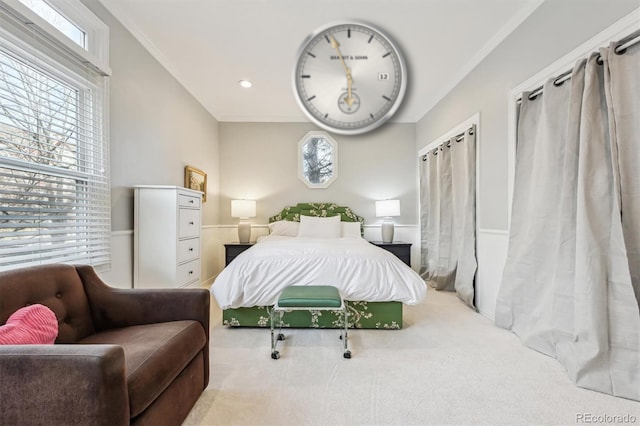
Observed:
5.56
